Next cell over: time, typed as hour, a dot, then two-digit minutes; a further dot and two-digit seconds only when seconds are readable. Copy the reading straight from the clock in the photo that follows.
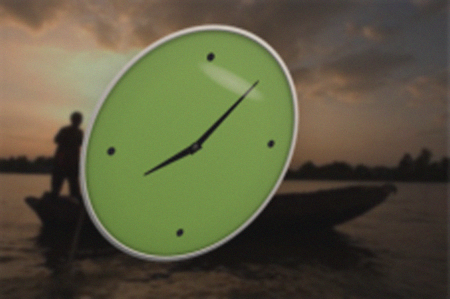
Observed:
8.07
